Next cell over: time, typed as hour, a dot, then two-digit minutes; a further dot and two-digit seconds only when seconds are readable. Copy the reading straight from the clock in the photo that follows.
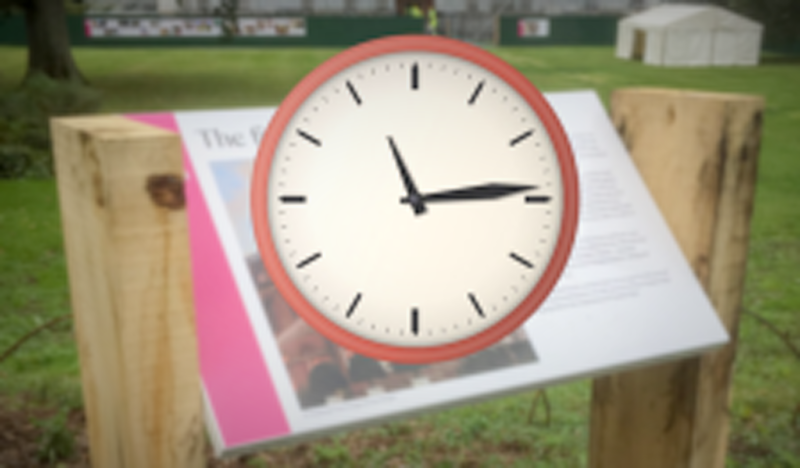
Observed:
11.14
